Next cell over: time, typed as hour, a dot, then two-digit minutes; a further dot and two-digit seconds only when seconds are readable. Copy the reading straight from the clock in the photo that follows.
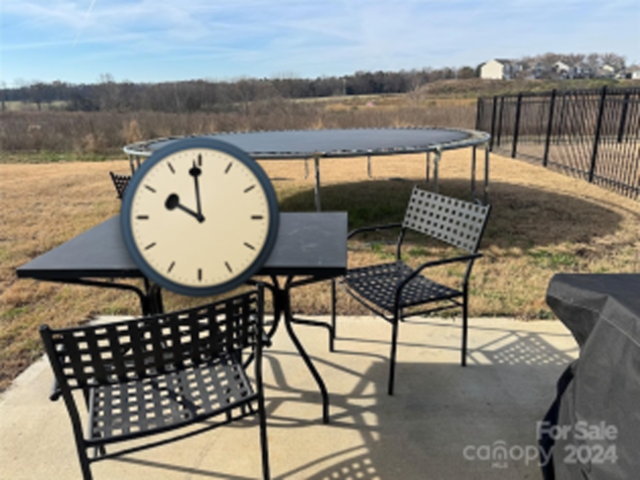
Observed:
9.59
